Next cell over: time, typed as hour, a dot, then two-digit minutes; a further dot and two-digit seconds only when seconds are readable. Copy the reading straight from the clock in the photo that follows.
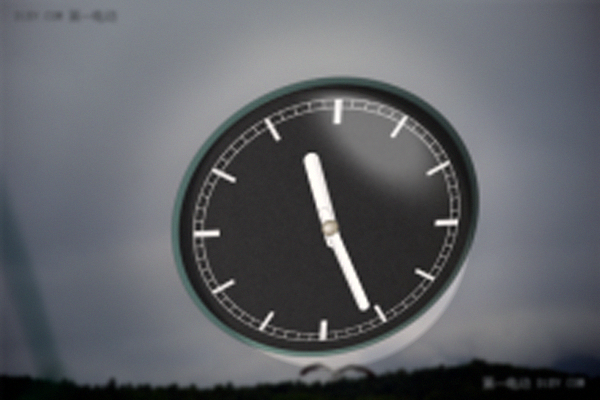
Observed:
11.26
